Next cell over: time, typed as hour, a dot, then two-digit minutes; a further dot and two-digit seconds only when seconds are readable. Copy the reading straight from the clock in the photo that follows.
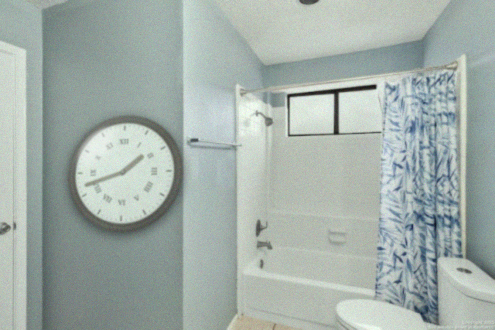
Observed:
1.42
